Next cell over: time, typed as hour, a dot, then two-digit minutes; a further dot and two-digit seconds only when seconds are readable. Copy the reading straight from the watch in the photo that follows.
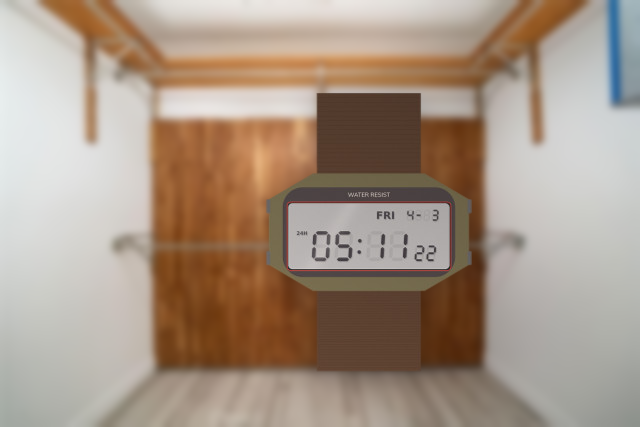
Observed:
5.11.22
